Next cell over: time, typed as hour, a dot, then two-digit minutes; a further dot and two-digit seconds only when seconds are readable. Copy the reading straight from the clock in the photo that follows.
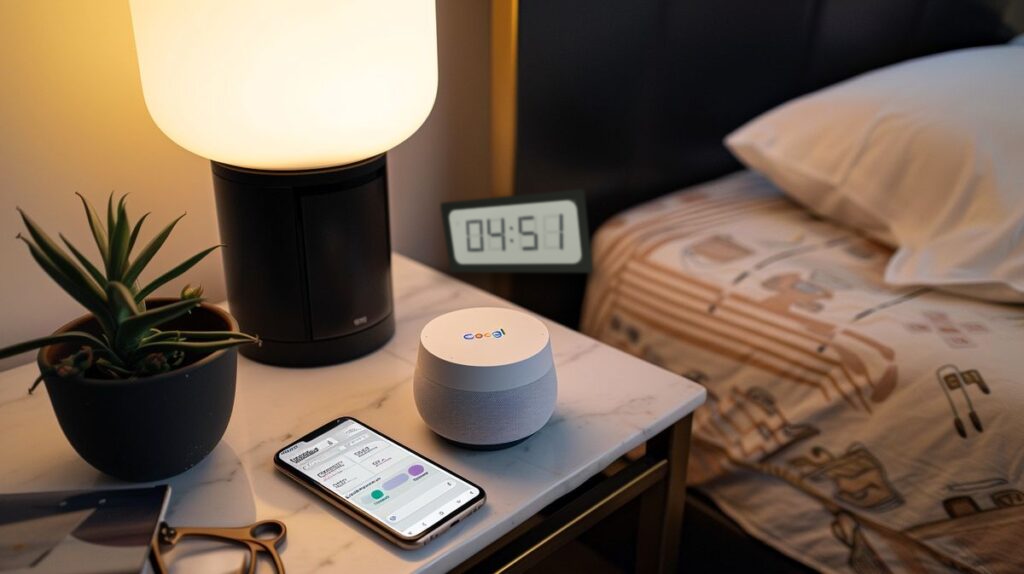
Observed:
4.51
